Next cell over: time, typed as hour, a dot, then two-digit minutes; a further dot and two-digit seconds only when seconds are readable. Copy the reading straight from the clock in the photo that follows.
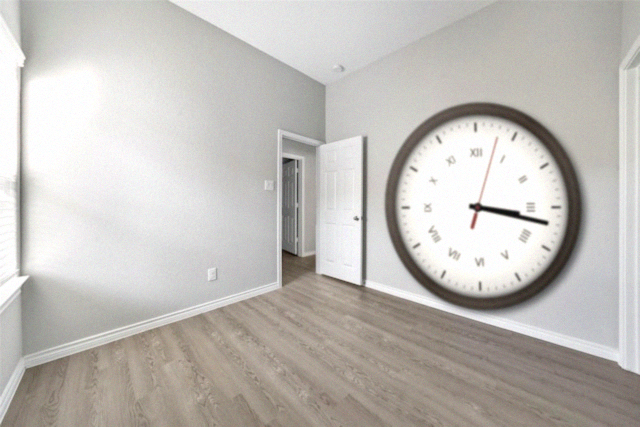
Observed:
3.17.03
